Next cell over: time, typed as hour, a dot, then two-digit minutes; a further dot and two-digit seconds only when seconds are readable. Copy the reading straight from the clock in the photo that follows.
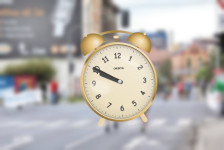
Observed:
9.50
